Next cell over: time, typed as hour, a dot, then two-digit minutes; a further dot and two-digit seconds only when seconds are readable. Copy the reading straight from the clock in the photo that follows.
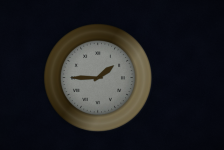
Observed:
1.45
